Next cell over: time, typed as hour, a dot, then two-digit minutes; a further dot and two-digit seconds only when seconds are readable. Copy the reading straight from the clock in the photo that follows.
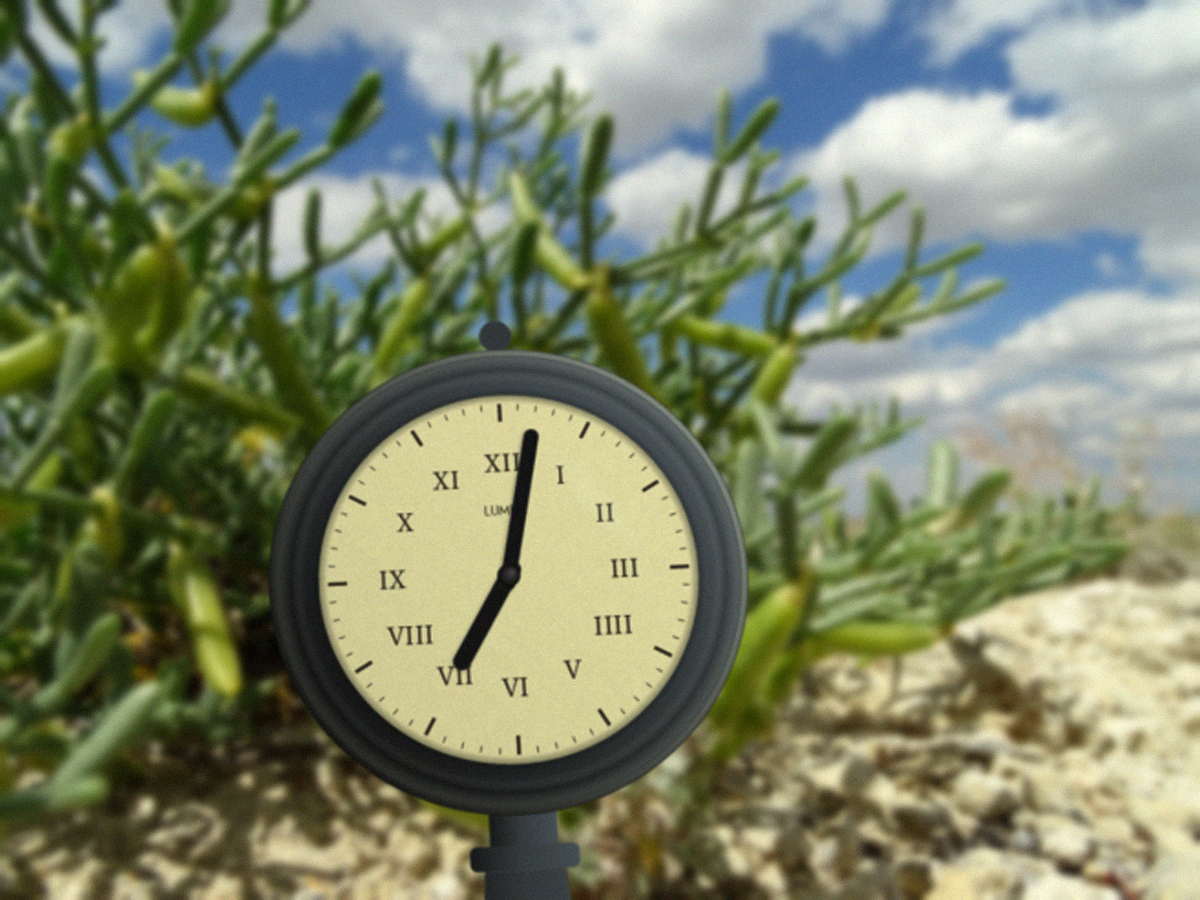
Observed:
7.02
